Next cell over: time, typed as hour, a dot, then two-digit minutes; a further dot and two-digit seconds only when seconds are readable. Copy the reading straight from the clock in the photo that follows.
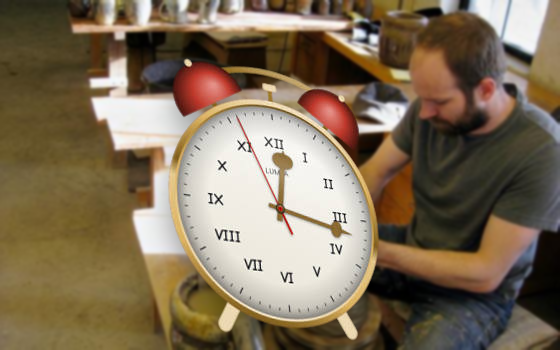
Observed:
12.16.56
